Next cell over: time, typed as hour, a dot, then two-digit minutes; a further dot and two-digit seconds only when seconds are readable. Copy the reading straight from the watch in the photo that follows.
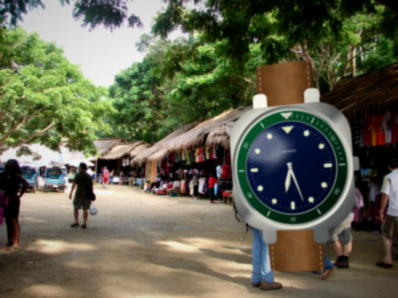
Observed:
6.27
